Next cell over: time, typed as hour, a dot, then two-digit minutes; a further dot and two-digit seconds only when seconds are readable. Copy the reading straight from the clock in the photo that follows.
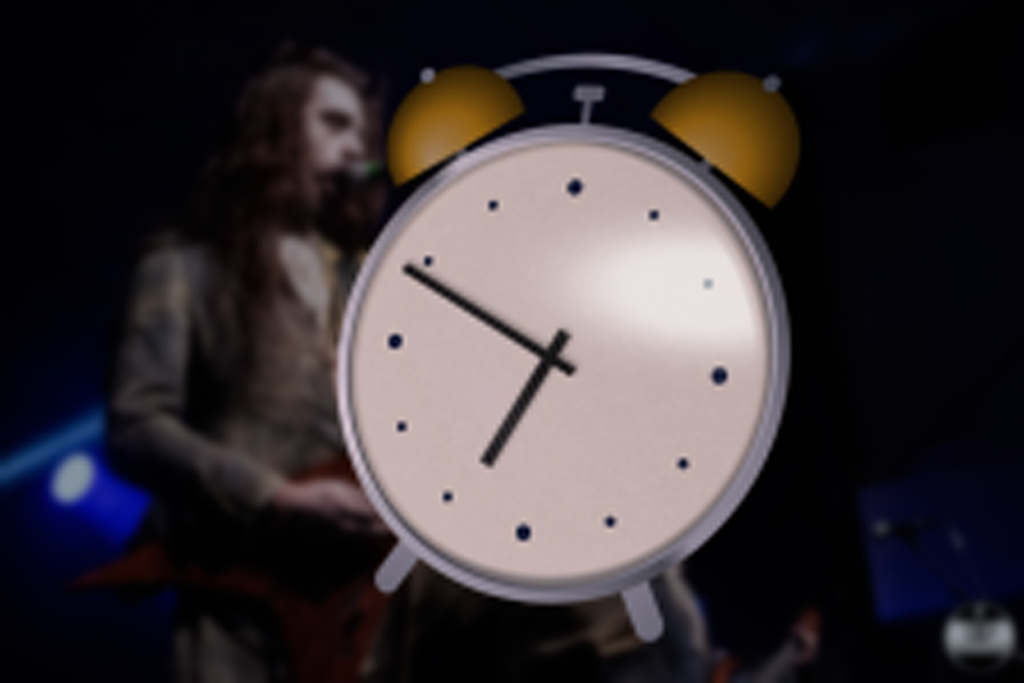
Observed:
6.49
